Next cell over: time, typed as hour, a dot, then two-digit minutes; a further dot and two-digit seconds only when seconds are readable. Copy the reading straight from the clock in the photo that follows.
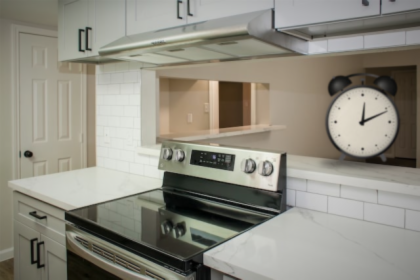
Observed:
12.11
